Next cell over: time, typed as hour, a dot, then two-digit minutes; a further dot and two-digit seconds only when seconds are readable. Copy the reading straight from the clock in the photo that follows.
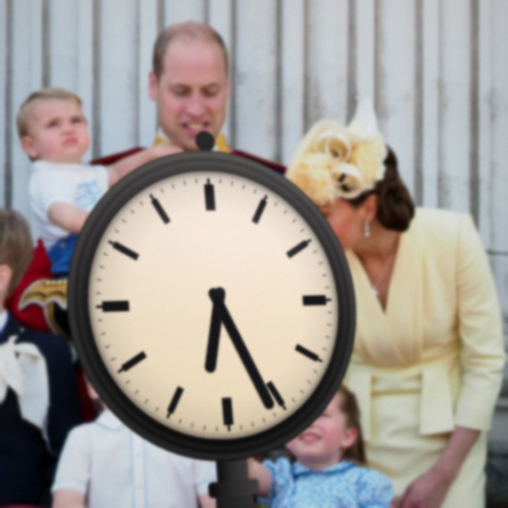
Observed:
6.26
